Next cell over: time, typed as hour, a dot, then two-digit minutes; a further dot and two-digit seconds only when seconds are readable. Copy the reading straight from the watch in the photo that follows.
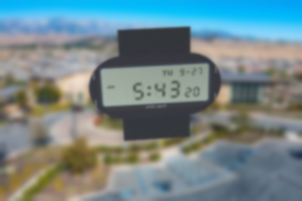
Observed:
5.43
